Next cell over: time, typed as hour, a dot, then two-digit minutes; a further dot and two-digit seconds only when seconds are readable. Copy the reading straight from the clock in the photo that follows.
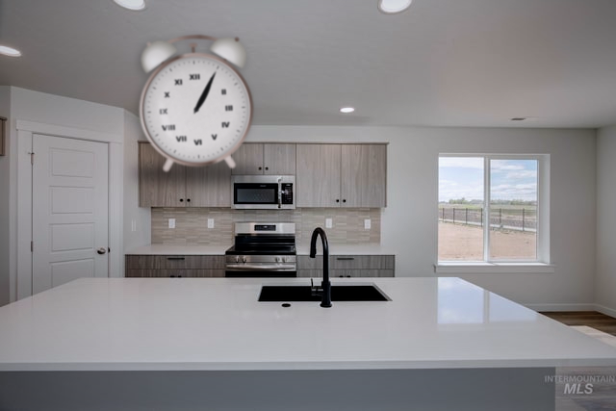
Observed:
1.05
